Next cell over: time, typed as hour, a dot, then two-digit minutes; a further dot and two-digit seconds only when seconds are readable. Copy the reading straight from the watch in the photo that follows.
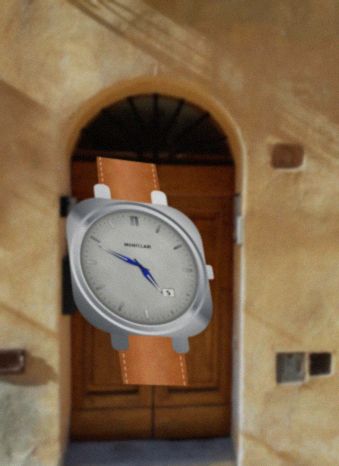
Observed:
4.49
